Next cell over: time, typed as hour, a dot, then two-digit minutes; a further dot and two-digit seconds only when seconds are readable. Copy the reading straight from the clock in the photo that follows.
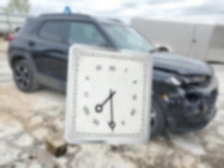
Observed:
7.29
